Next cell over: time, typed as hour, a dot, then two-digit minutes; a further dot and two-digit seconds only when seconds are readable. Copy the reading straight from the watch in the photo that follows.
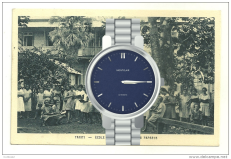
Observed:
3.15
